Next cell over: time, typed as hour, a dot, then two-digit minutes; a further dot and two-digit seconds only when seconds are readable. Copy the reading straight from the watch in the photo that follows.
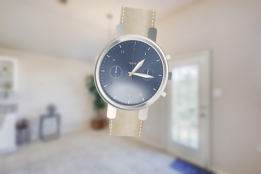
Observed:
1.16
